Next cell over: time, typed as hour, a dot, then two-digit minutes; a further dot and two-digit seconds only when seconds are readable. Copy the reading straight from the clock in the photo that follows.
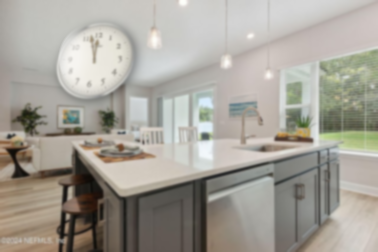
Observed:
11.57
